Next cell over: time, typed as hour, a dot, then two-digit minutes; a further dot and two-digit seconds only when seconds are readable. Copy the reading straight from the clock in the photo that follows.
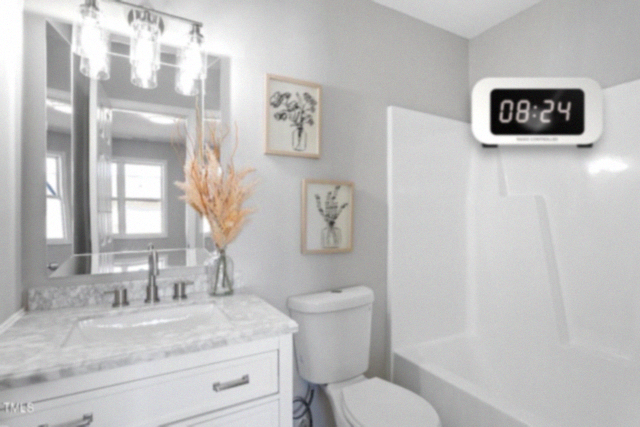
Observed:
8.24
